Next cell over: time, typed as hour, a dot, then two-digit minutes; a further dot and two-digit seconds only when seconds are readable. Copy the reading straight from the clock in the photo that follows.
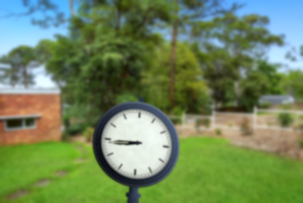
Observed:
8.44
